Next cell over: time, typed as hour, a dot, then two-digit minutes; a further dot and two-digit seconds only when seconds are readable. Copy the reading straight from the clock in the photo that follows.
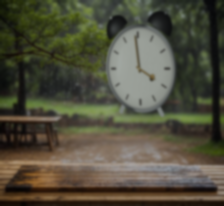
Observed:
3.59
